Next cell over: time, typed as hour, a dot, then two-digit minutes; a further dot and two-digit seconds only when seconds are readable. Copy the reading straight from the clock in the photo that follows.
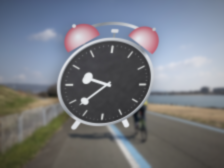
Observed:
9.38
